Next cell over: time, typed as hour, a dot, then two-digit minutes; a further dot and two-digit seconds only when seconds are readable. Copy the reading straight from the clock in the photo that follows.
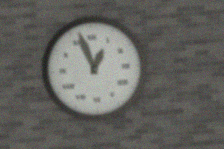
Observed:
12.57
